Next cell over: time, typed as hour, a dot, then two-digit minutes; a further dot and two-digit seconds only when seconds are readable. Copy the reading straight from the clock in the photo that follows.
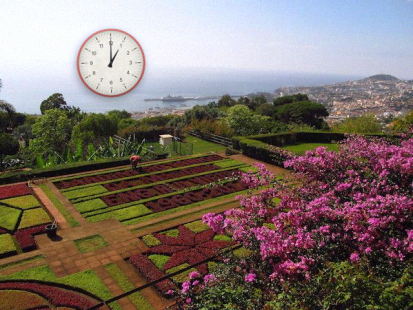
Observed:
1.00
